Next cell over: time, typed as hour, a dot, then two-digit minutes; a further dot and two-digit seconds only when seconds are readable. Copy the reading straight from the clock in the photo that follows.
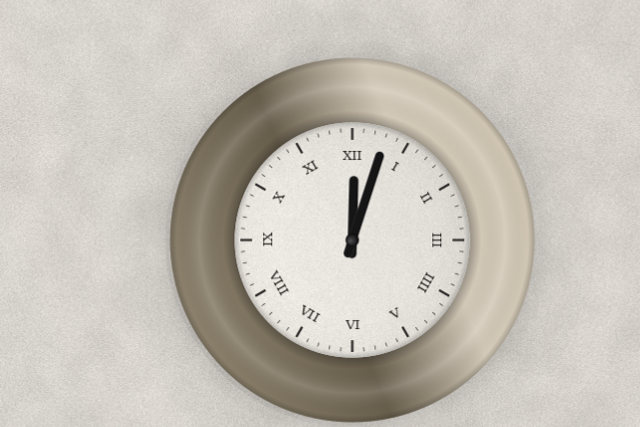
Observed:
12.03
